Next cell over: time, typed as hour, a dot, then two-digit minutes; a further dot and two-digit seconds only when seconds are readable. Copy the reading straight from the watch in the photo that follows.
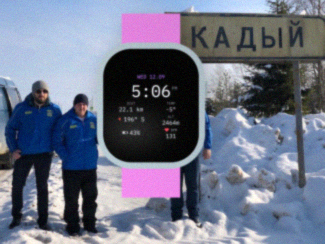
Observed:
5.06
